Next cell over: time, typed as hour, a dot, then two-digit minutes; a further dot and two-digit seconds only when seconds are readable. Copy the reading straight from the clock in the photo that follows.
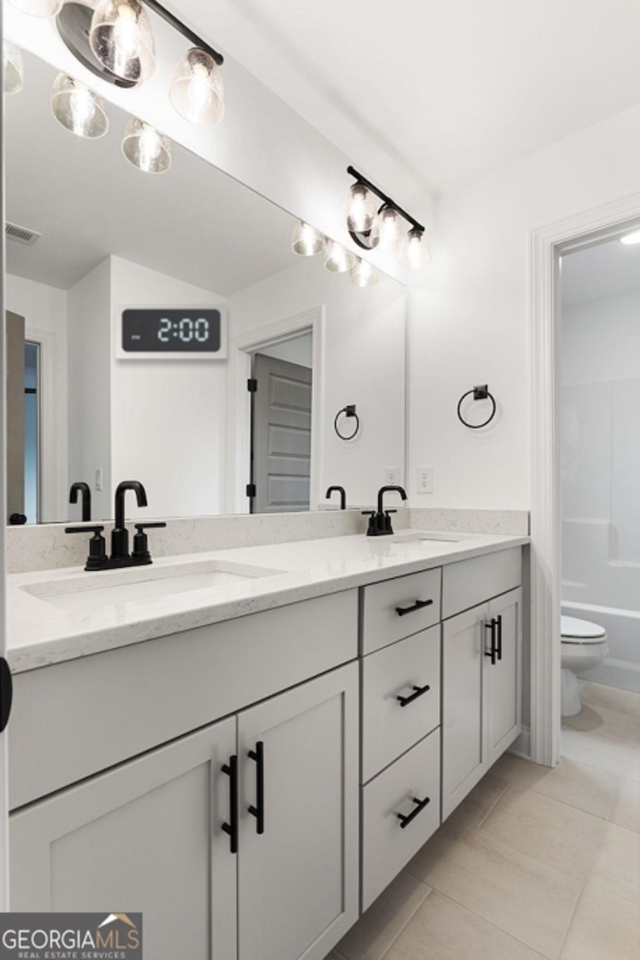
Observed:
2.00
